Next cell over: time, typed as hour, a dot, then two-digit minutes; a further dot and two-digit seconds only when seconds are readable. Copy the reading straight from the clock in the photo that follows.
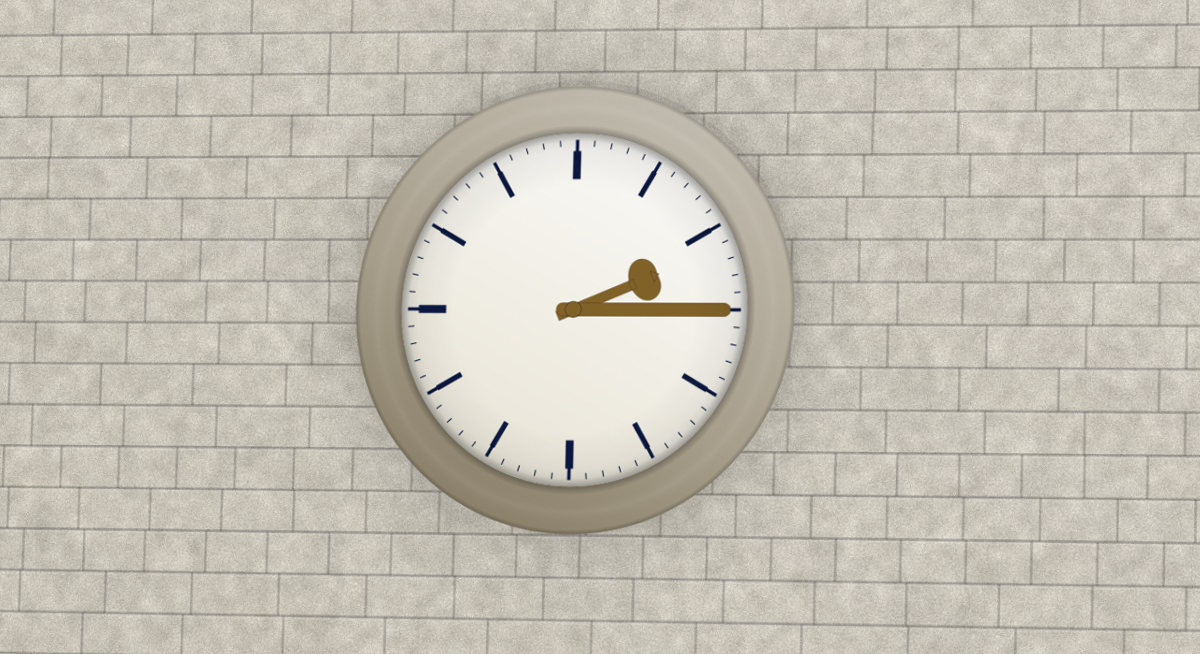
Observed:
2.15
